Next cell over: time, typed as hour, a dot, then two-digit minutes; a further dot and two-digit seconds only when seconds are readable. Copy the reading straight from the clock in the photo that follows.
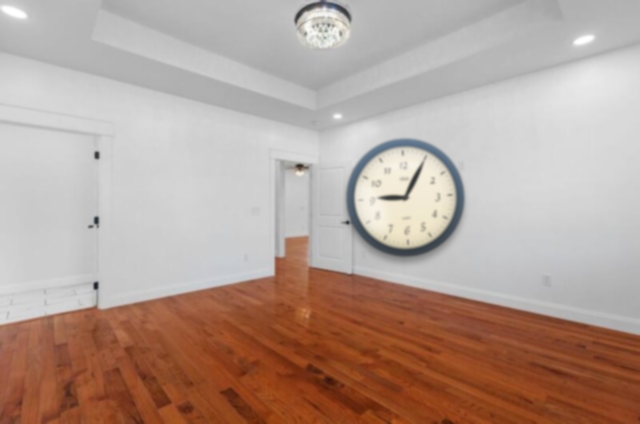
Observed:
9.05
